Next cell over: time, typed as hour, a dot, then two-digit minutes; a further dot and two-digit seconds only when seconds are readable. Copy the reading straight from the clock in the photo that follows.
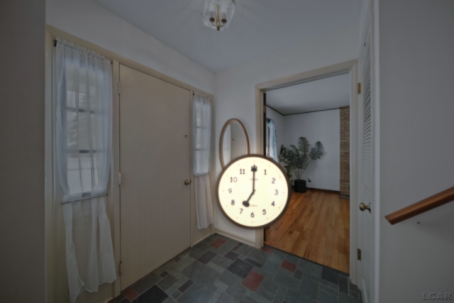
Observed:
7.00
